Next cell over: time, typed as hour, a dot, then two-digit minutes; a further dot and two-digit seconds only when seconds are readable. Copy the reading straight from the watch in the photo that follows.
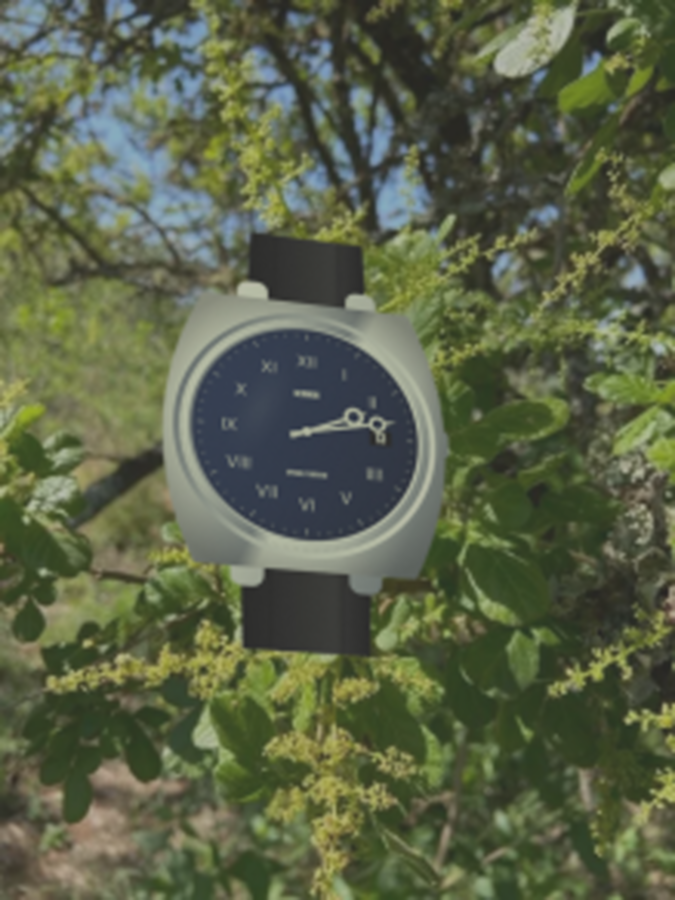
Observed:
2.13
